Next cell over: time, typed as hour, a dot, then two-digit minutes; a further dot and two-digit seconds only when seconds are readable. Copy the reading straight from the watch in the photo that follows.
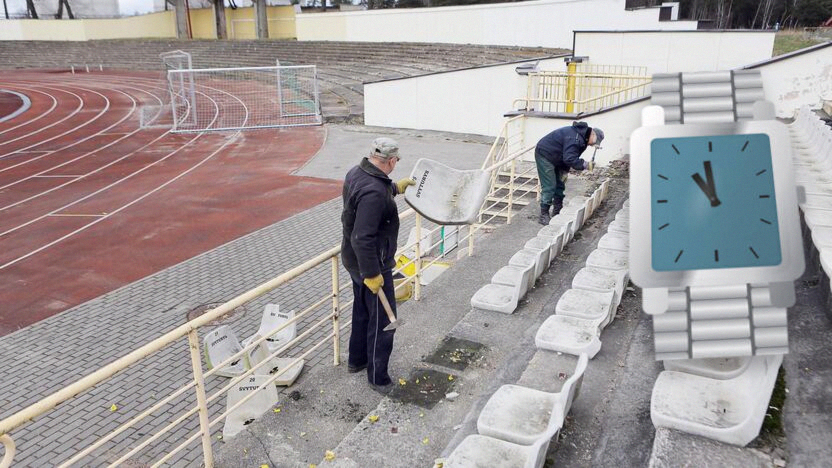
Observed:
10.59
